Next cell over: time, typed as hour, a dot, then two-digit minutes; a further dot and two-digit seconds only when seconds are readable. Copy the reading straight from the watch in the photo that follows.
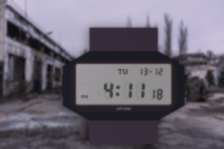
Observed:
4.11.18
